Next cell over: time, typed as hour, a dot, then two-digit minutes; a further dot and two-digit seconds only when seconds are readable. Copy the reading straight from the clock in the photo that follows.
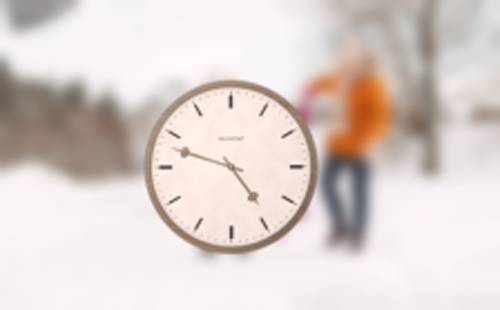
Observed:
4.48
